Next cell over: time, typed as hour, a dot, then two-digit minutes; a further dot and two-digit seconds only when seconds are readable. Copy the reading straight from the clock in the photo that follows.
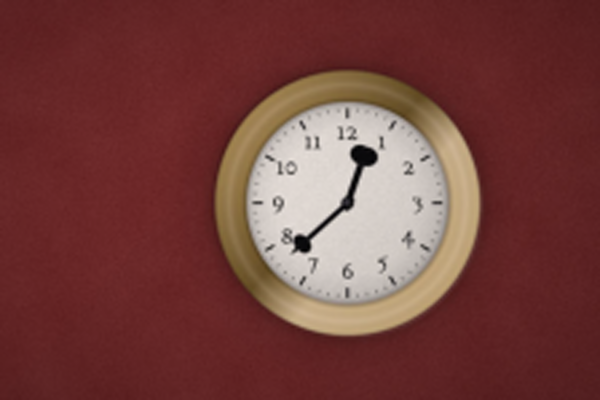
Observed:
12.38
